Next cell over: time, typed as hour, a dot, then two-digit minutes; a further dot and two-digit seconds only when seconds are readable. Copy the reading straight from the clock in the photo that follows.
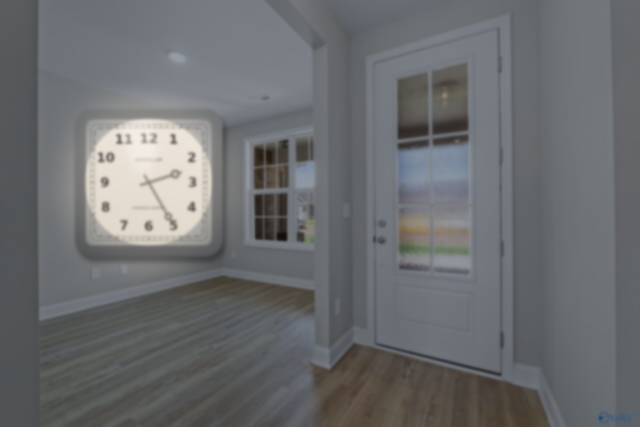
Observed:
2.25
